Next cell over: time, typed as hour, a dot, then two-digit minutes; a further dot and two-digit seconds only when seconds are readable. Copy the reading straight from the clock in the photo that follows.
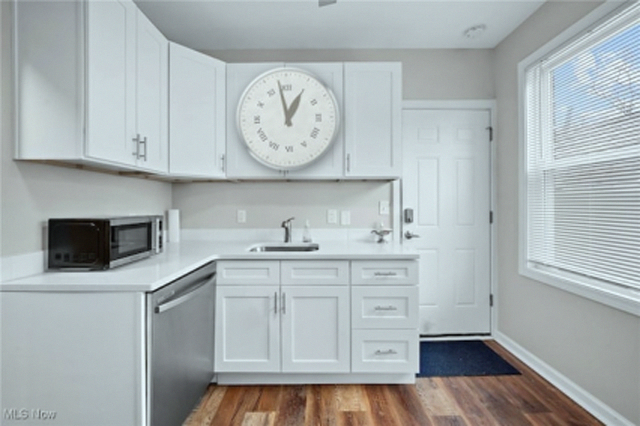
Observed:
12.58
